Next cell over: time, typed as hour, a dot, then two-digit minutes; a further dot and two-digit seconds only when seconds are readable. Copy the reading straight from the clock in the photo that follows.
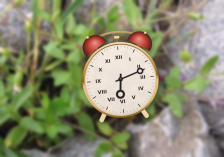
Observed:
6.12
